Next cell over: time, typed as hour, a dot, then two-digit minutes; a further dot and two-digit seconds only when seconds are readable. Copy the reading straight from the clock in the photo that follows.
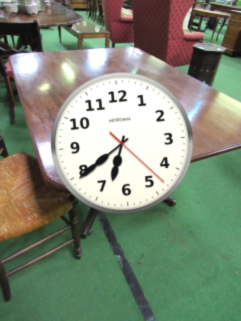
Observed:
6.39.23
